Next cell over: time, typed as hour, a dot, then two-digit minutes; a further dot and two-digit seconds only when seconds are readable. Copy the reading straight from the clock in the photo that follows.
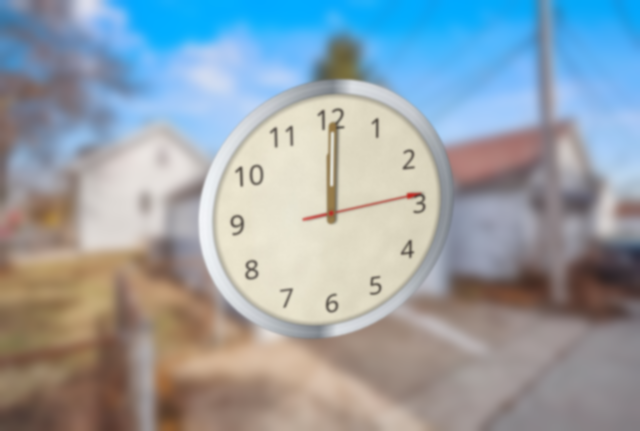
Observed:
12.00.14
